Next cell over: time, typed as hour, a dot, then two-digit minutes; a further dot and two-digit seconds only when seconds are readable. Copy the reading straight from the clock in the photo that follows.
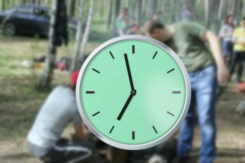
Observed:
6.58
